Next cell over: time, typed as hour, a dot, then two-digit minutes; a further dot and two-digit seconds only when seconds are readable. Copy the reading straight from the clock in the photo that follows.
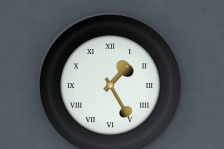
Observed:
1.25
